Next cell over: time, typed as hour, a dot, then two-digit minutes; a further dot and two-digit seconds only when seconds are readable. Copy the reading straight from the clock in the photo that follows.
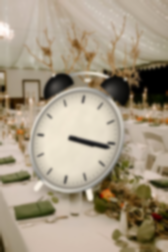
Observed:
3.16
